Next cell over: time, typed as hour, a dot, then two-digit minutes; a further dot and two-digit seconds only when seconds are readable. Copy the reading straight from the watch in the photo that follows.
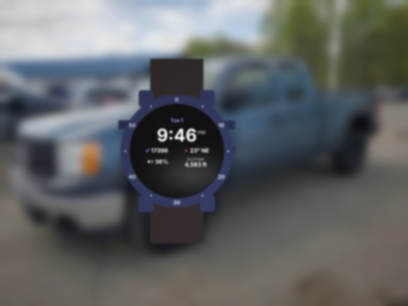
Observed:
9.46
